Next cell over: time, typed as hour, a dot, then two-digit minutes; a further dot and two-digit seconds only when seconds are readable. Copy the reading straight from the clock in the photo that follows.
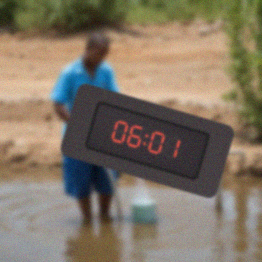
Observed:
6.01
